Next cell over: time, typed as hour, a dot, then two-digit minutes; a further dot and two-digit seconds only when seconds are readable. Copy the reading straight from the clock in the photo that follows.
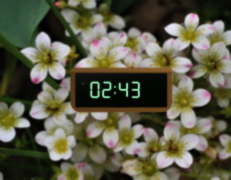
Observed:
2.43
